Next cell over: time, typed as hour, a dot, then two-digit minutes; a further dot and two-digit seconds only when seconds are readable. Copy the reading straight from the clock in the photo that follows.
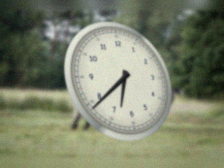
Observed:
6.39
